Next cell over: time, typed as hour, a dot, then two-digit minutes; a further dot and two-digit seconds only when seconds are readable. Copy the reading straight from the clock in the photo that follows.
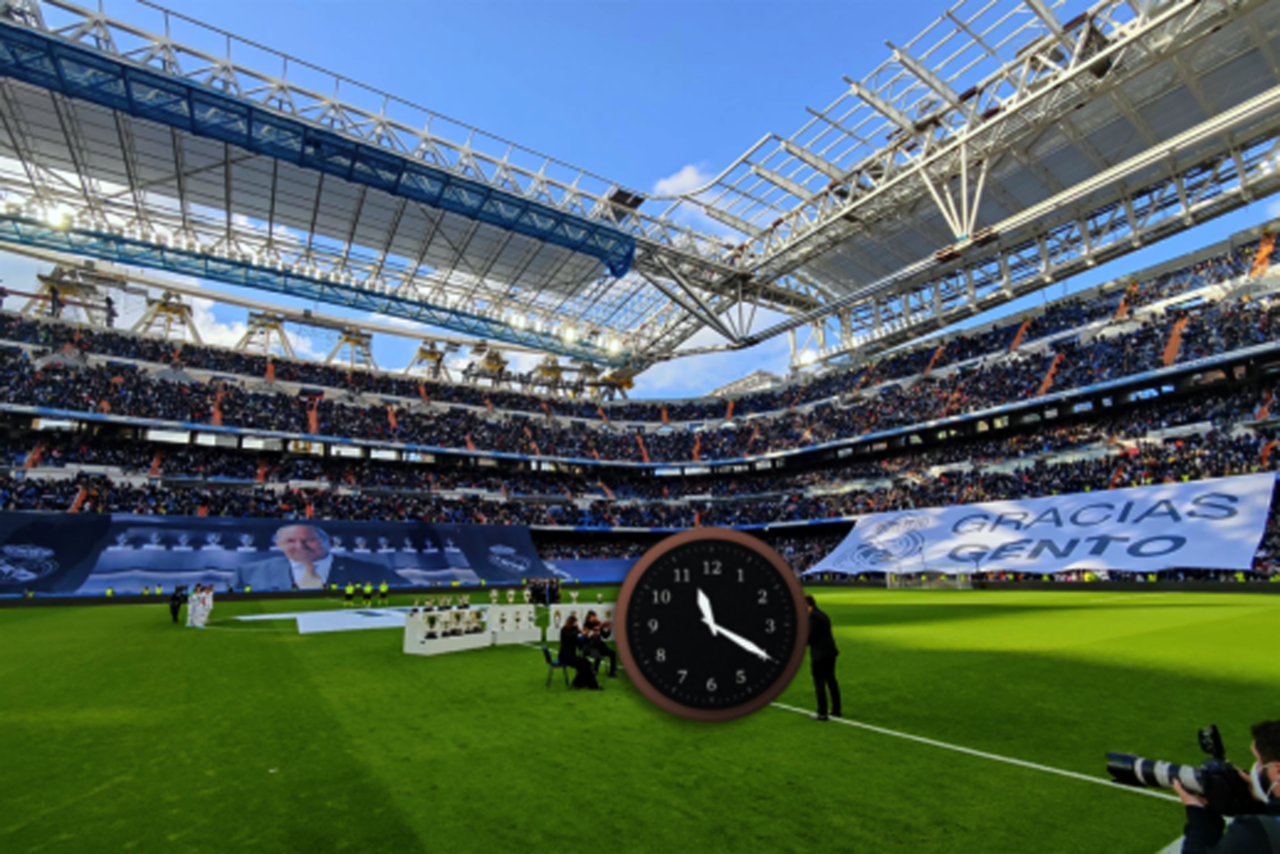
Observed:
11.20
